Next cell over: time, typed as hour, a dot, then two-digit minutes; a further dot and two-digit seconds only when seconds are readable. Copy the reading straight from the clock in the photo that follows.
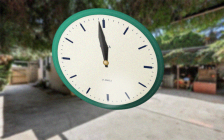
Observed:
11.59
